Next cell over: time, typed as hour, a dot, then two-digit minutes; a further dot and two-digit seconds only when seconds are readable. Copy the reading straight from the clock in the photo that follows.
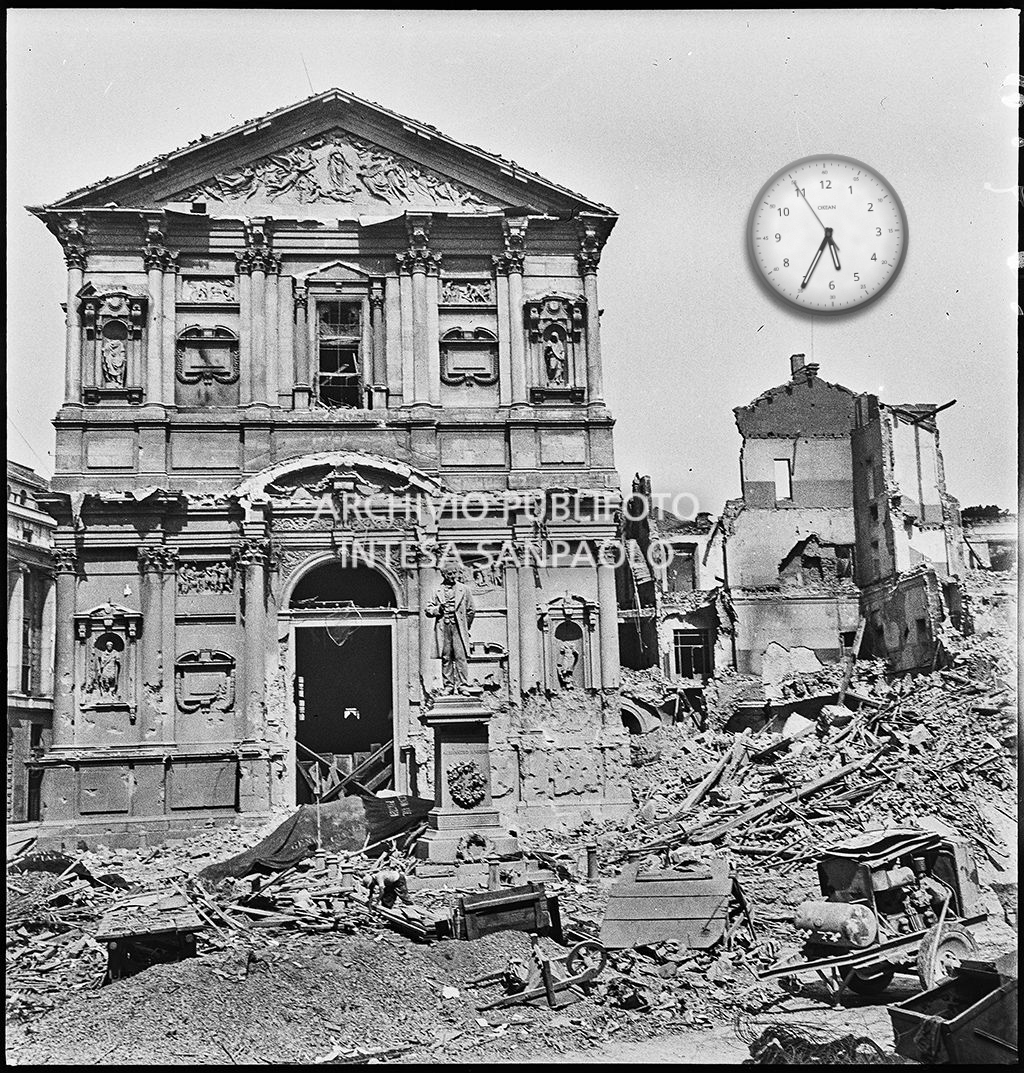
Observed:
5.34.55
